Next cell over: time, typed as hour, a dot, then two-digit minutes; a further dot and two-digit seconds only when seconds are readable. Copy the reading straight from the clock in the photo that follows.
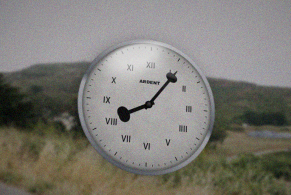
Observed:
8.06
